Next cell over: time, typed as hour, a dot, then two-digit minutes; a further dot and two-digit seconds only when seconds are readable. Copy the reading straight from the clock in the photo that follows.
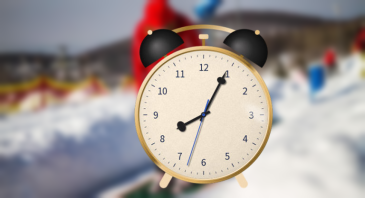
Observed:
8.04.33
